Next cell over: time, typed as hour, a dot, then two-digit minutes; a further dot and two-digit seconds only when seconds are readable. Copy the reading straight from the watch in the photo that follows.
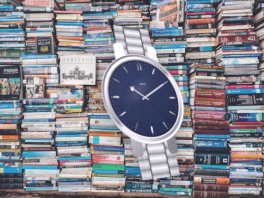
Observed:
10.10
